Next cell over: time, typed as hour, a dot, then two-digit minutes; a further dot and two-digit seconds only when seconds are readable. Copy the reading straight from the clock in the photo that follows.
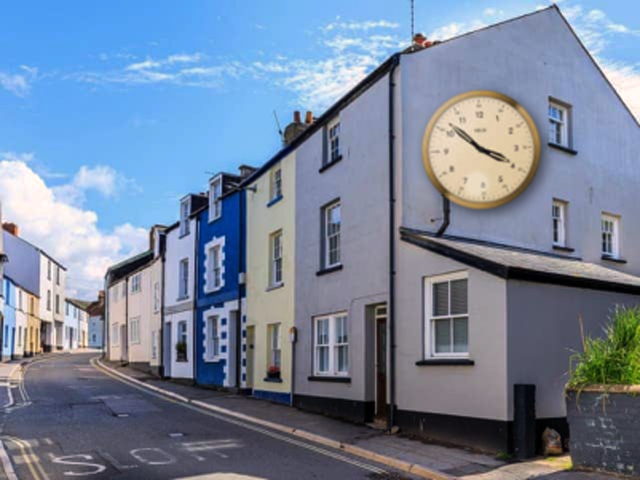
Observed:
3.52
